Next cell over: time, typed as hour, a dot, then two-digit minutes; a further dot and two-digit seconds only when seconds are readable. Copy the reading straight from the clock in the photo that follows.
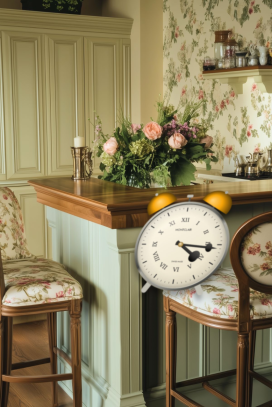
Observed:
4.16
